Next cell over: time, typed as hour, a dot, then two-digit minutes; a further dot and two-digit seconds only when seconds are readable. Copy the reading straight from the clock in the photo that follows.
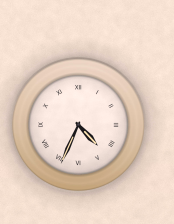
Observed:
4.34
